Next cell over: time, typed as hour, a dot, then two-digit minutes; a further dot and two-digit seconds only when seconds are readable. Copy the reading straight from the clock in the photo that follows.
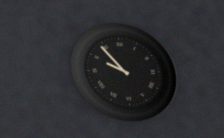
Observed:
9.54
